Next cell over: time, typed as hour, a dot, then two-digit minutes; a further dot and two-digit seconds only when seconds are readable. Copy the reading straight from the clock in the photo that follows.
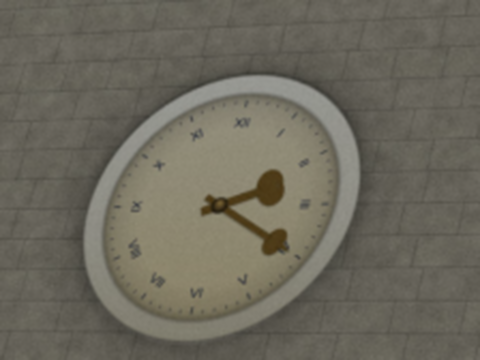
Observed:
2.20
